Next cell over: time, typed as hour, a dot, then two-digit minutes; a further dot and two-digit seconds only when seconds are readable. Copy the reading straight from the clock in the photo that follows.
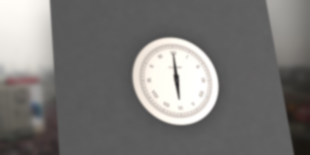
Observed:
6.00
